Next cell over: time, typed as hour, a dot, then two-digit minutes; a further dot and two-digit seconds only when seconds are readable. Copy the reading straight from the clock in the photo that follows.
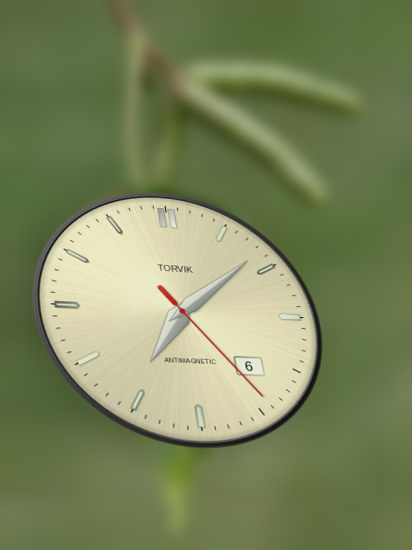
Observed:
7.08.24
